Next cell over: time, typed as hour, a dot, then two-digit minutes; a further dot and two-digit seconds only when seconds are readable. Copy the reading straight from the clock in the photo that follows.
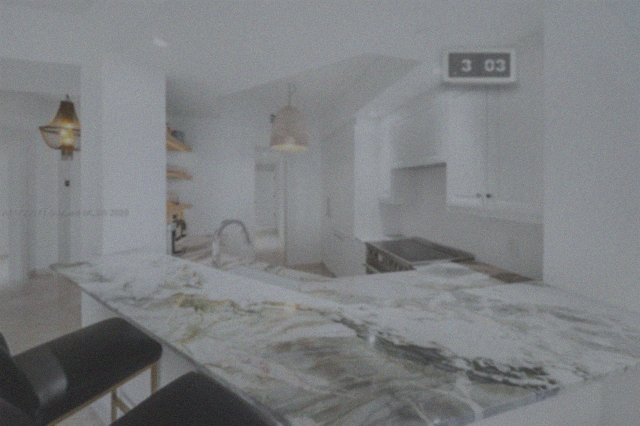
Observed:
3.03
